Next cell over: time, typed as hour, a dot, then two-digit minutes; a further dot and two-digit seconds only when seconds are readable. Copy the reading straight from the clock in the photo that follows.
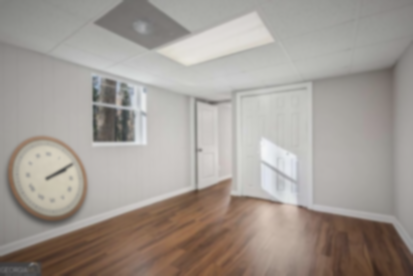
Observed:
2.10
